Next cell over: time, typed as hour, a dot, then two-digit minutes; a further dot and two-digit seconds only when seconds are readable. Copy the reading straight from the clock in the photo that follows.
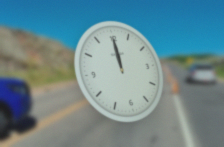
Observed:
12.00
